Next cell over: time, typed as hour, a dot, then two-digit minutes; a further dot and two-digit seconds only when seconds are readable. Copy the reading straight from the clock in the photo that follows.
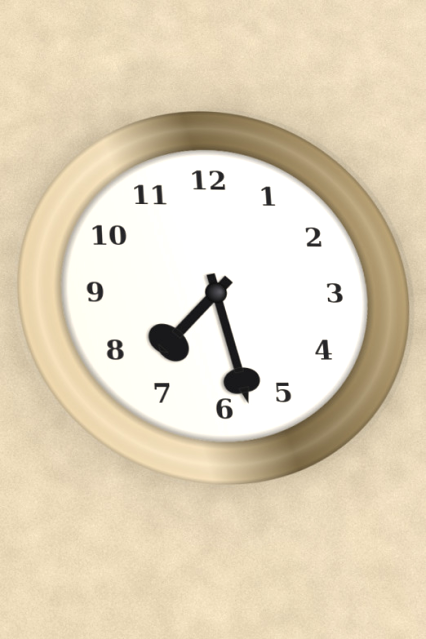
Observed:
7.28
